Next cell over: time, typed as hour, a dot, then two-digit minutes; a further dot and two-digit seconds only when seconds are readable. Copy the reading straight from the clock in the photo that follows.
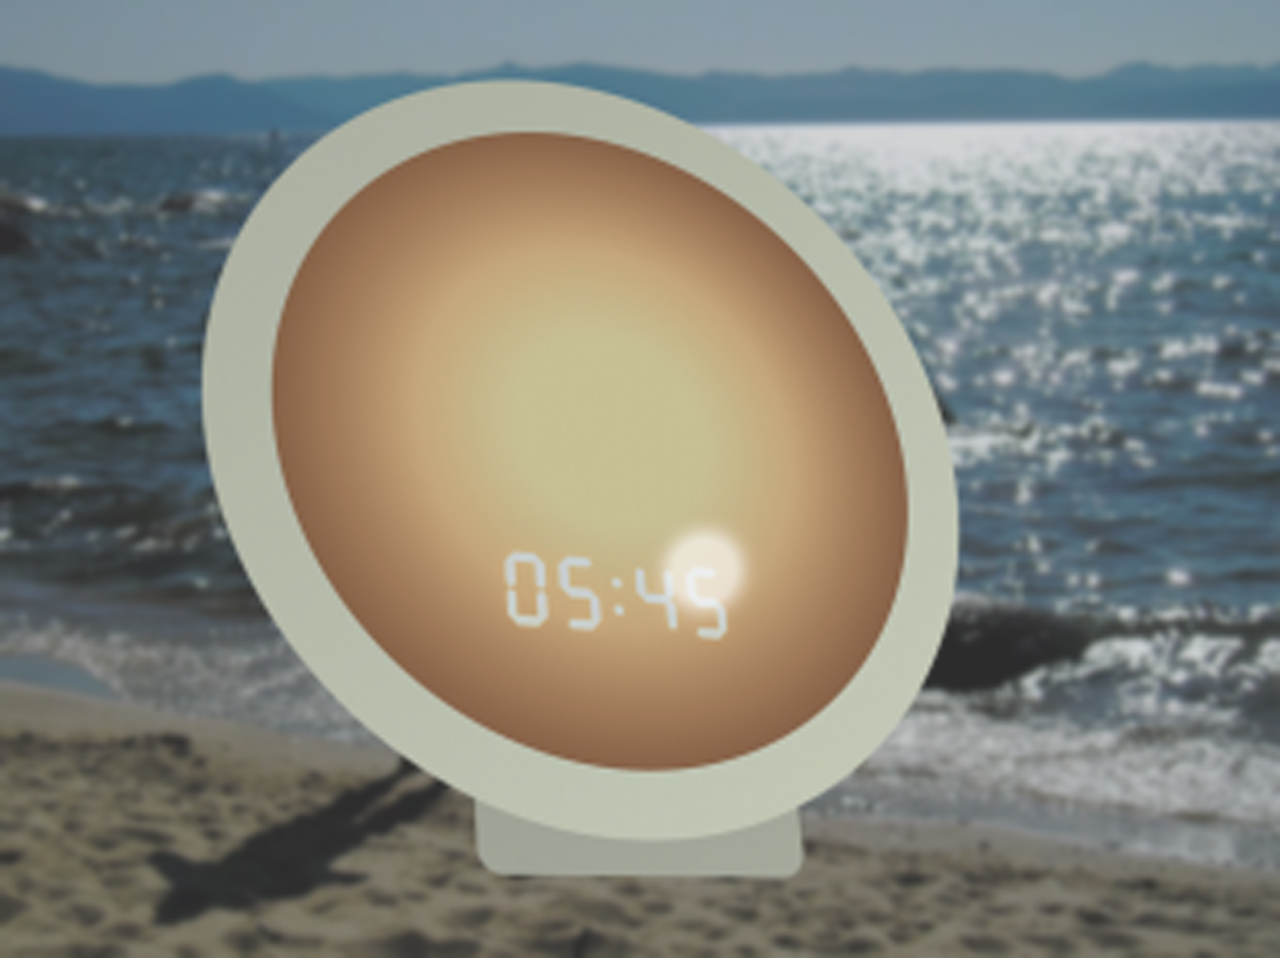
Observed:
5.45
